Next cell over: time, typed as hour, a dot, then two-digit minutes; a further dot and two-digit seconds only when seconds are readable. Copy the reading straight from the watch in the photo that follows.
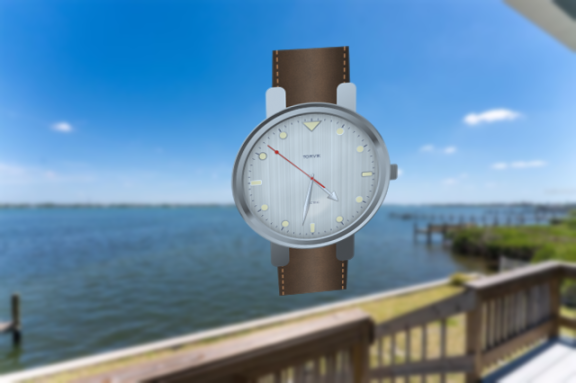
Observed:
4.31.52
